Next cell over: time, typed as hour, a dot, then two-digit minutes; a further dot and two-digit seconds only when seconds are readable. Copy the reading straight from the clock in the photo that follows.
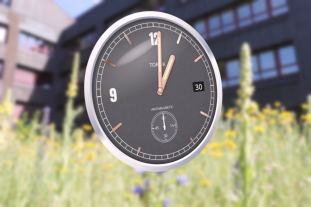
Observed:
1.01
